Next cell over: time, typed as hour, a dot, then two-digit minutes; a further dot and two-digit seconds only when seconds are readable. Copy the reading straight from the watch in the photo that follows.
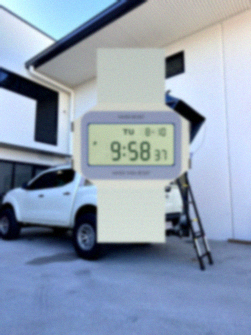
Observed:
9.58
